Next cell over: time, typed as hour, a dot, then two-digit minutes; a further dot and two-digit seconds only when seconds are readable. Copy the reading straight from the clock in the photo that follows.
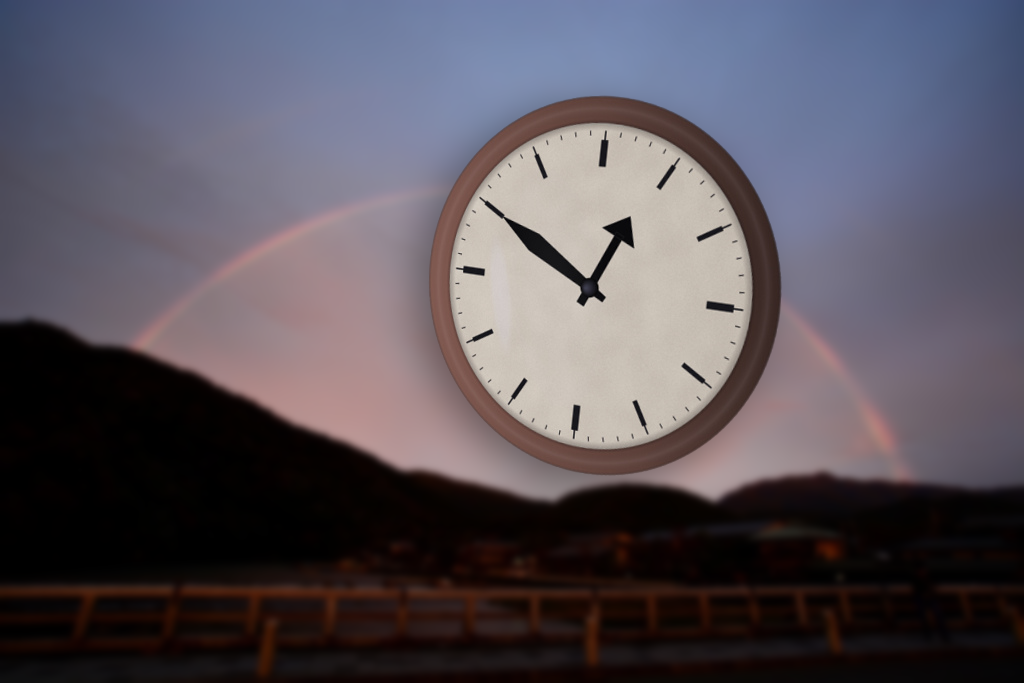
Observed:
12.50
